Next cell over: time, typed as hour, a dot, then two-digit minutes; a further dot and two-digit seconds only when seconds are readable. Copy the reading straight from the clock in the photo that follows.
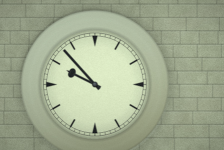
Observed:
9.53
